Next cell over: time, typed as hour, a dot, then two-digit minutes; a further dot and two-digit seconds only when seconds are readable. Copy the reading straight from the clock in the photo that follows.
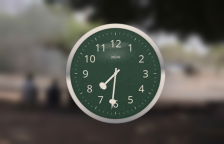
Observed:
7.31
